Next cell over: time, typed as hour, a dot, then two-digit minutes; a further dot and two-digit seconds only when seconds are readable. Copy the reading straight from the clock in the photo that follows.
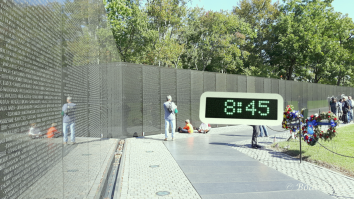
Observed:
8.45
